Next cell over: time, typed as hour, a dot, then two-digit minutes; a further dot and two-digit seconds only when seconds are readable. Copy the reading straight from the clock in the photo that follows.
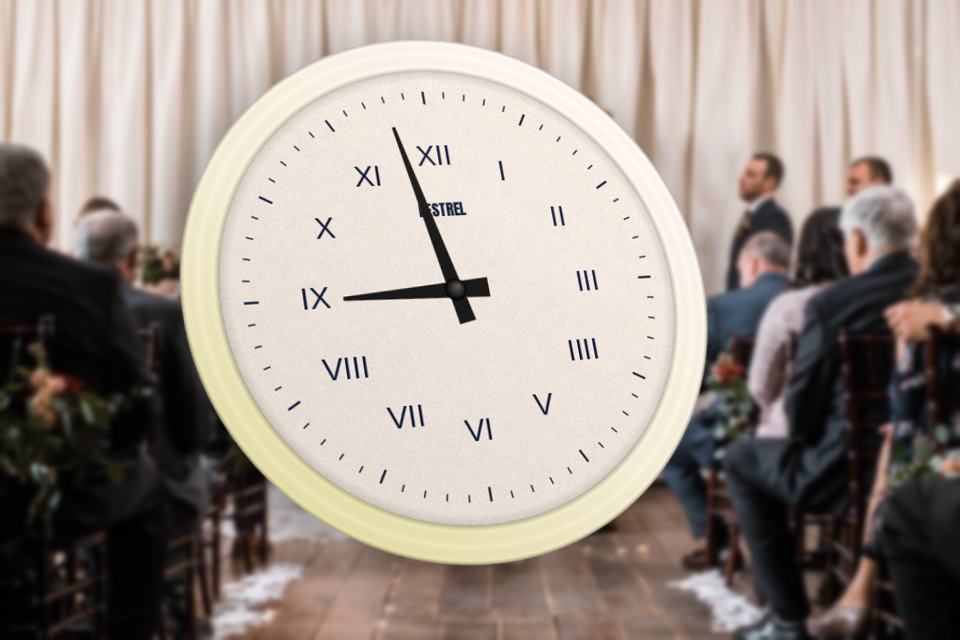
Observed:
8.58
